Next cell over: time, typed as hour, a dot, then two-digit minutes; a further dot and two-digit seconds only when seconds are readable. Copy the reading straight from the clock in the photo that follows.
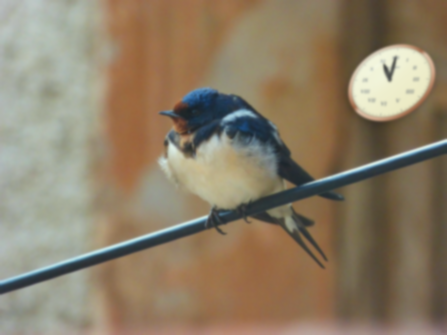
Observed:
11.00
